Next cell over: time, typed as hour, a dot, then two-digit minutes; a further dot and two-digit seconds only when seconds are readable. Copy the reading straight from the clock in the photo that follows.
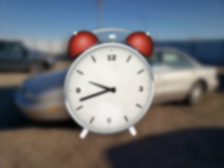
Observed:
9.42
